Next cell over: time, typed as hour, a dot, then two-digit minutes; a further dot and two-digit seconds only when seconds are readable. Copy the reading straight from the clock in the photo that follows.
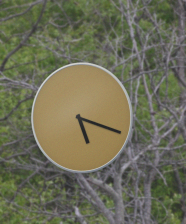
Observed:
5.18
